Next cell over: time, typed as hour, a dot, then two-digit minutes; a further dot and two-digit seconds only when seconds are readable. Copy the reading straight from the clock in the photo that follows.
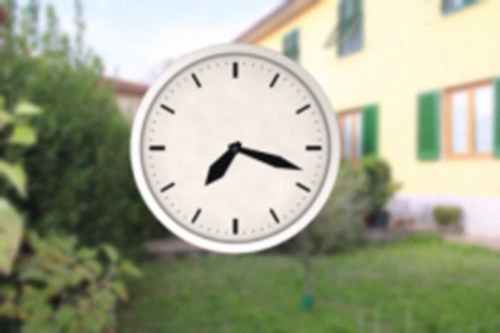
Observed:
7.18
